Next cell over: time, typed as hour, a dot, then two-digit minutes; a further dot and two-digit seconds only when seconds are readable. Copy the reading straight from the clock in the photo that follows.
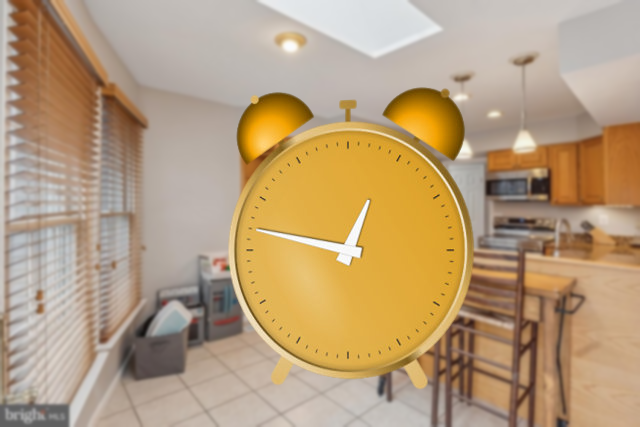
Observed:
12.47
